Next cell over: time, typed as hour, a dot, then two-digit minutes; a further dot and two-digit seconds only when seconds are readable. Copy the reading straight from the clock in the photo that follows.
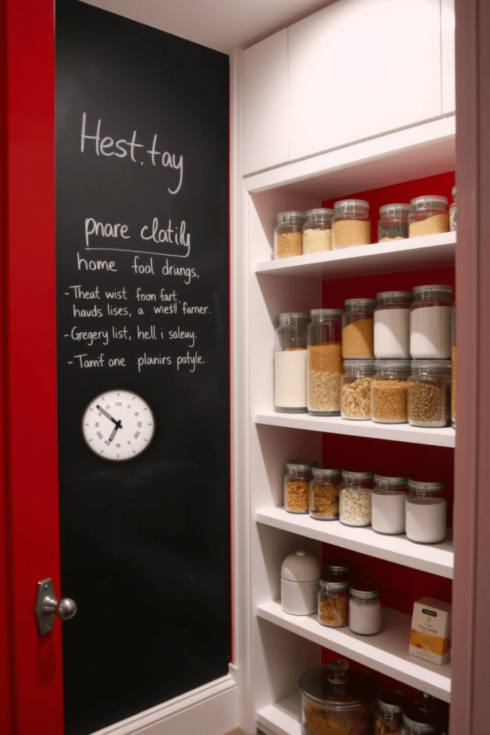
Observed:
6.52
